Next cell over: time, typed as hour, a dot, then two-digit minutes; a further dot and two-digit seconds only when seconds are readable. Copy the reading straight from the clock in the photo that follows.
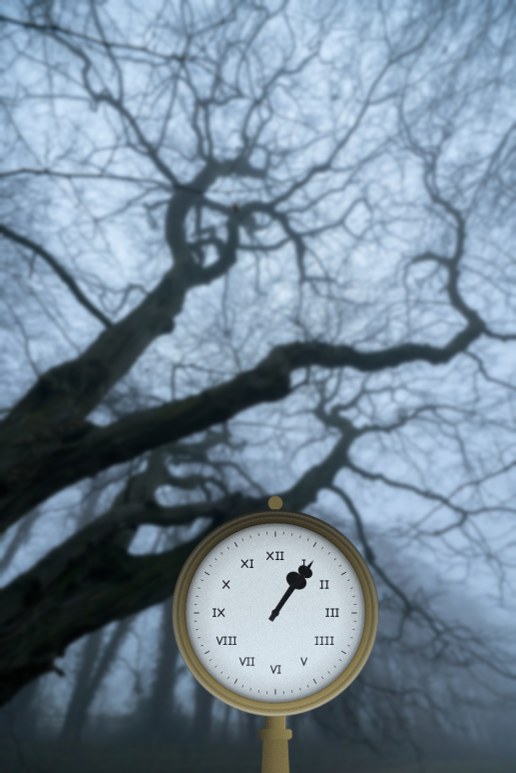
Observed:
1.06
